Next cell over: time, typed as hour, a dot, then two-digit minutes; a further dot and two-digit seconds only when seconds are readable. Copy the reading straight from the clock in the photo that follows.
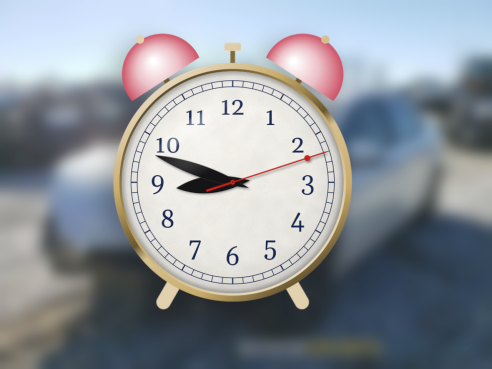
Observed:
8.48.12
